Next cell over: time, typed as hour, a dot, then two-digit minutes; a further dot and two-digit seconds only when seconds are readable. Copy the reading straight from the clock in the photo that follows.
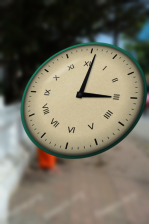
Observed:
3.01
